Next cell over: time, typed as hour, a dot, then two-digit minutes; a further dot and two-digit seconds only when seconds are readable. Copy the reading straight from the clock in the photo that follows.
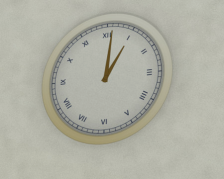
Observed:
1.01
